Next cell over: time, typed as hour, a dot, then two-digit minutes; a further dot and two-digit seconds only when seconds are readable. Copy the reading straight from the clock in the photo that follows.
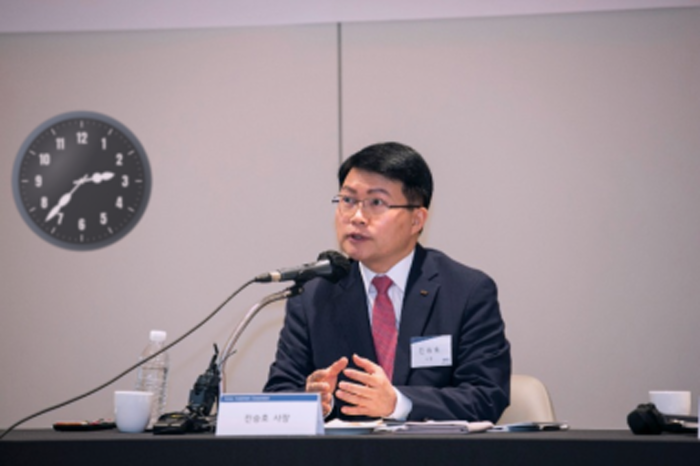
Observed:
2.37
